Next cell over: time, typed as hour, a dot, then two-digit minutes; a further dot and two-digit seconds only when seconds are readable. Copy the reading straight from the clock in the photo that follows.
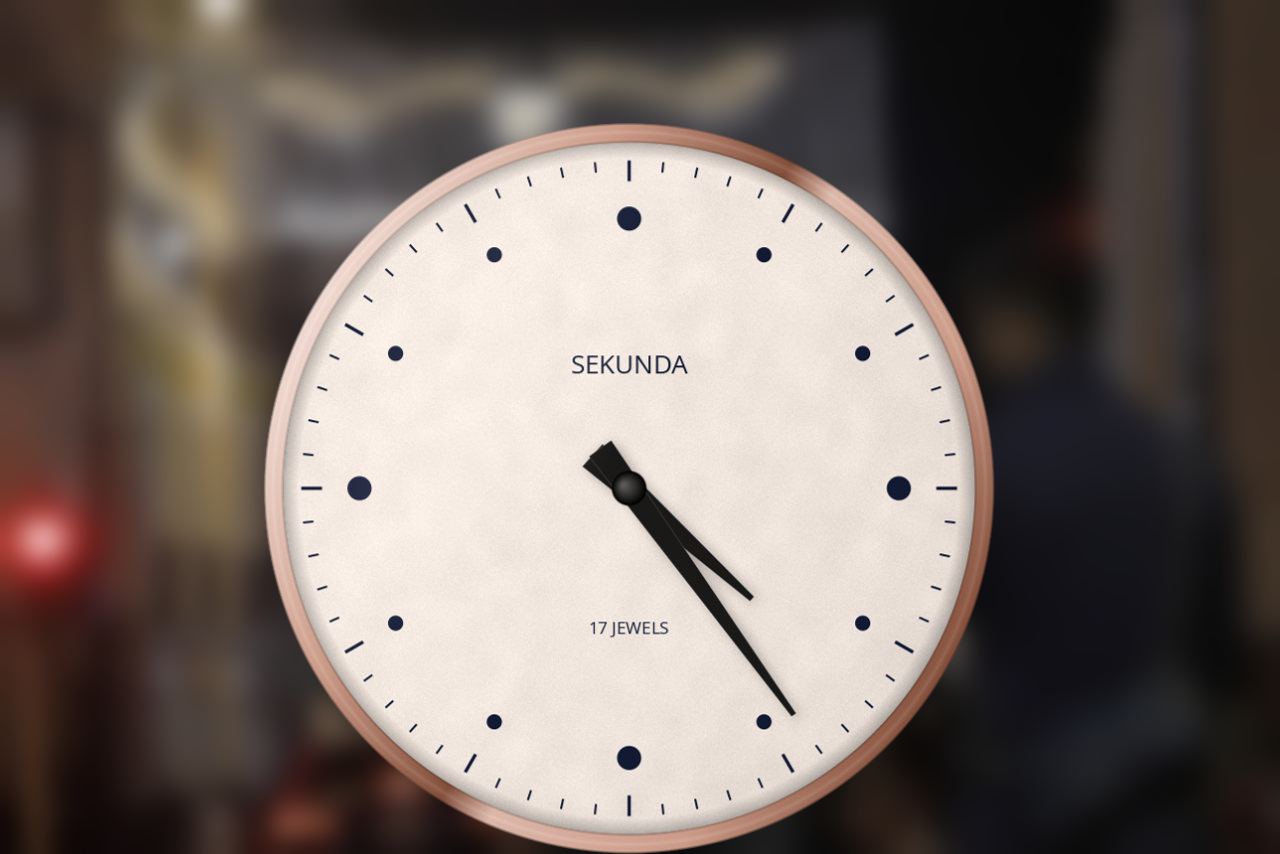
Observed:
4.24
